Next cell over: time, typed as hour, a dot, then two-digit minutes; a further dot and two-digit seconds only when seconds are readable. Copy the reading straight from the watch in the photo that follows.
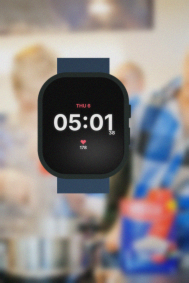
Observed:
5.01
